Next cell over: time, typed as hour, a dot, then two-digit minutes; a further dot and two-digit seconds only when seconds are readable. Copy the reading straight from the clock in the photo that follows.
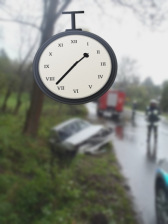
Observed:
1.37
